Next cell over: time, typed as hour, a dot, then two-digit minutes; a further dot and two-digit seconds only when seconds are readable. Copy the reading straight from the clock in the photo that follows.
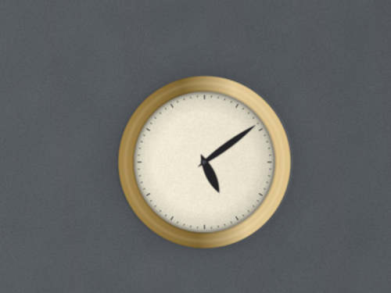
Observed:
5.09
